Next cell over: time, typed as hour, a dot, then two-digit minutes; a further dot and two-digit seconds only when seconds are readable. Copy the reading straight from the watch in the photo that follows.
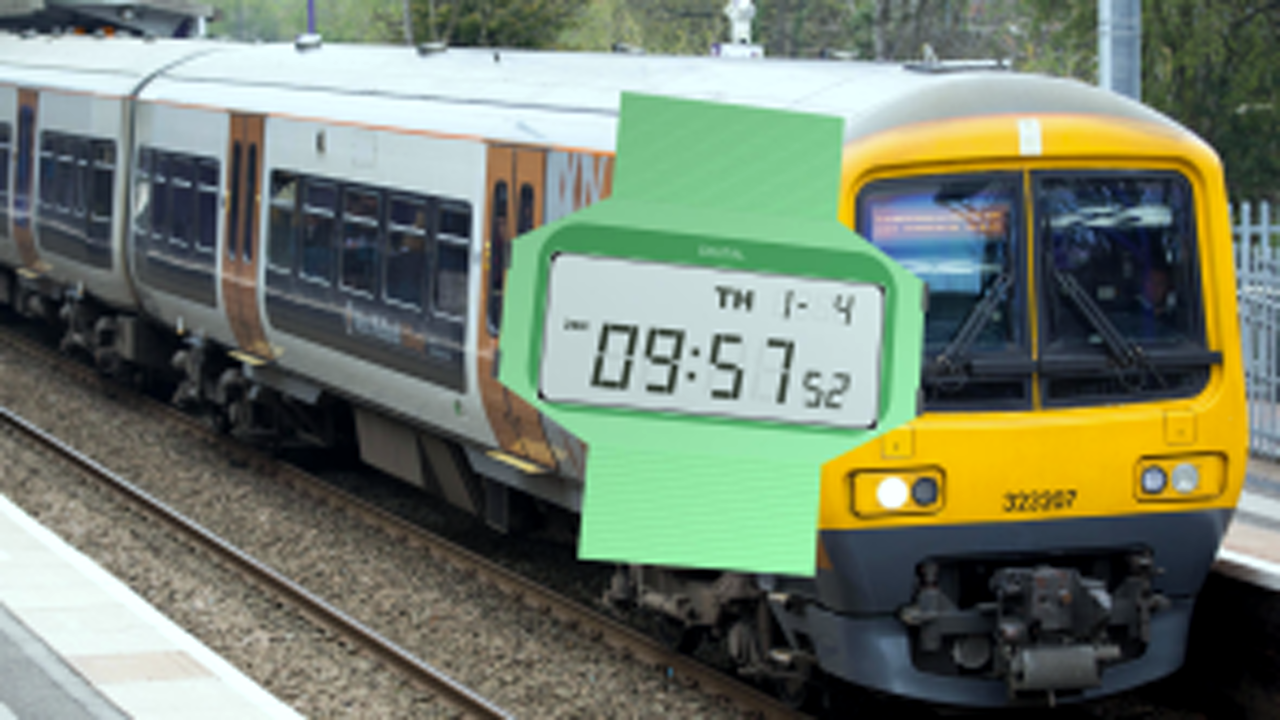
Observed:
9.57.52
